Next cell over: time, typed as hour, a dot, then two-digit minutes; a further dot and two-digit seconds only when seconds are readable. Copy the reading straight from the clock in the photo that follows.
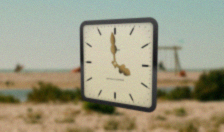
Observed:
3.59
